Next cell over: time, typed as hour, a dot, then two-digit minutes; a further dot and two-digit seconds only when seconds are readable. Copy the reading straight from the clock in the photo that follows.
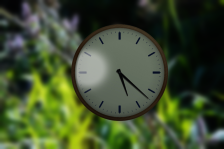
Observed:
5.22
